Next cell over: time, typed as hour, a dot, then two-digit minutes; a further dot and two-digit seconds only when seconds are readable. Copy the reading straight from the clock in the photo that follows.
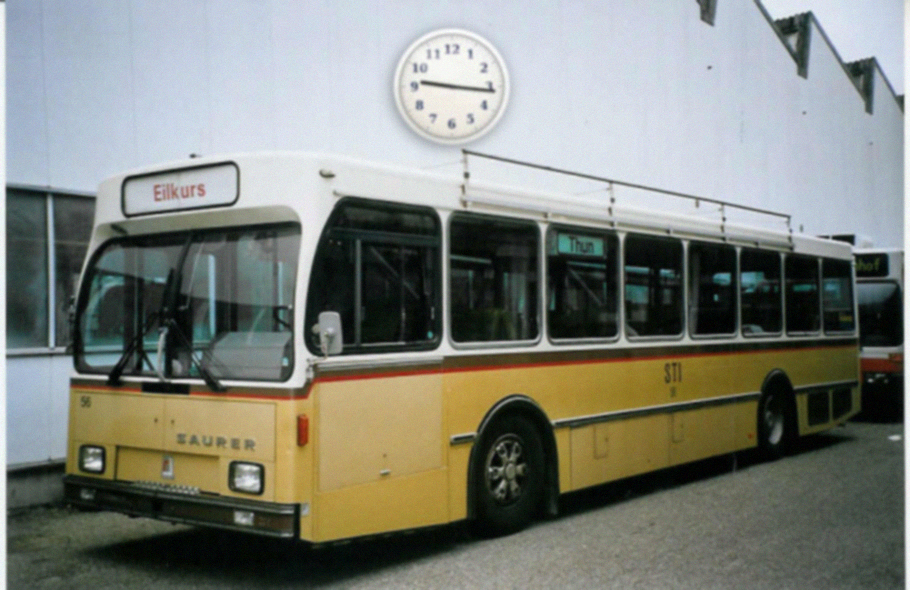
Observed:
9.16
